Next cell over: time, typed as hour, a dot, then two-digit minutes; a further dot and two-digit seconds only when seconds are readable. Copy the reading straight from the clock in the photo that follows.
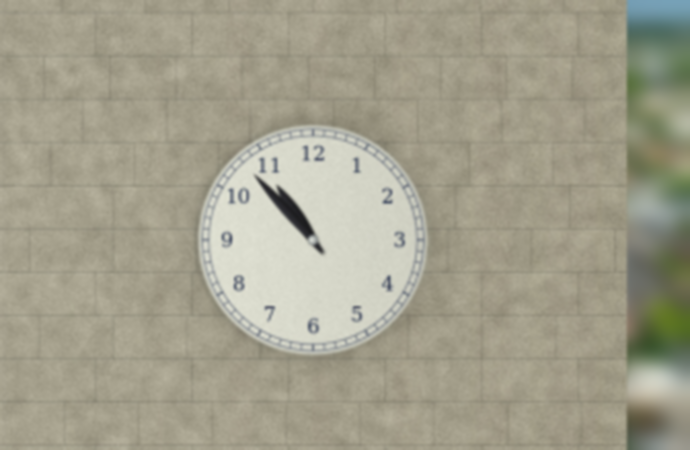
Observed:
10.53
